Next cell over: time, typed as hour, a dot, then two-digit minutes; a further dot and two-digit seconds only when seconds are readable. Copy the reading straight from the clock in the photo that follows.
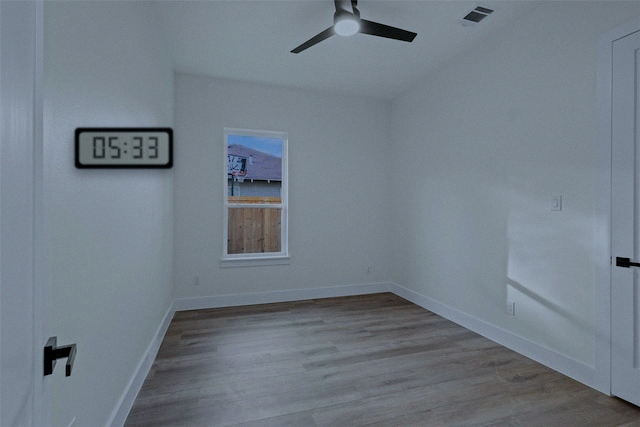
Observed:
5.33
